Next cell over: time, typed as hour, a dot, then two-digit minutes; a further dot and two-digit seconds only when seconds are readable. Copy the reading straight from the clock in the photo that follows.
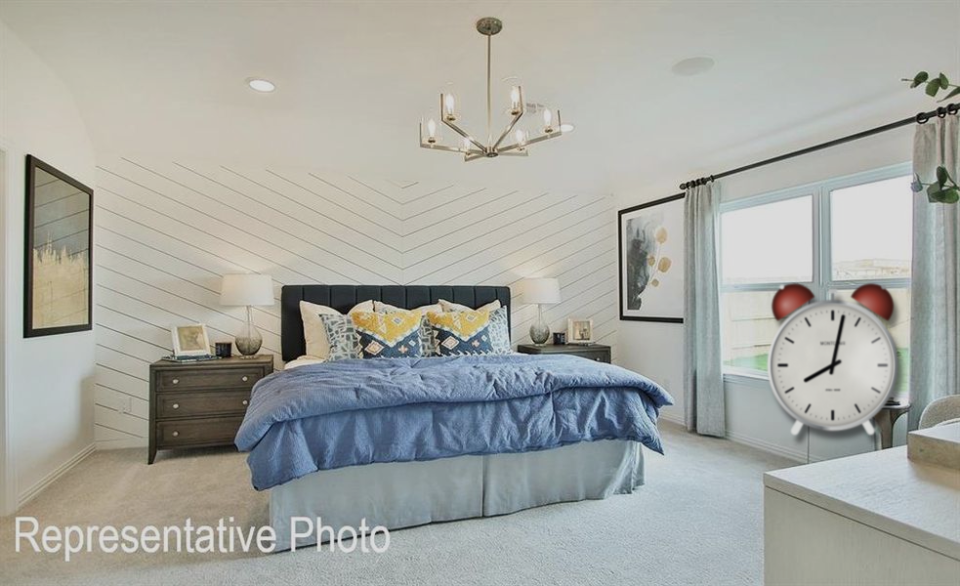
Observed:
8.02
